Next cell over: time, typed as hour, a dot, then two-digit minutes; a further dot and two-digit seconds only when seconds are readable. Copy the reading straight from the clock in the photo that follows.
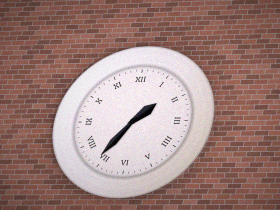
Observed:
1.36
